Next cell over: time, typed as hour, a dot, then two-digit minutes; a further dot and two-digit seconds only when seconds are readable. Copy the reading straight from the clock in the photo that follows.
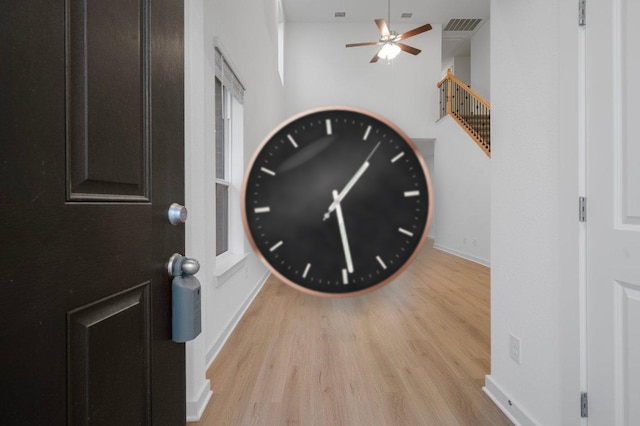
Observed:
1.29.07
